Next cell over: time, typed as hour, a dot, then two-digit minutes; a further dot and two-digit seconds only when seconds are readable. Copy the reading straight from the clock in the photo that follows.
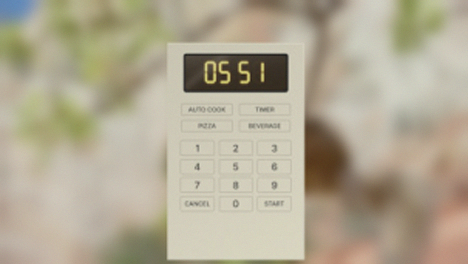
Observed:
5.51
